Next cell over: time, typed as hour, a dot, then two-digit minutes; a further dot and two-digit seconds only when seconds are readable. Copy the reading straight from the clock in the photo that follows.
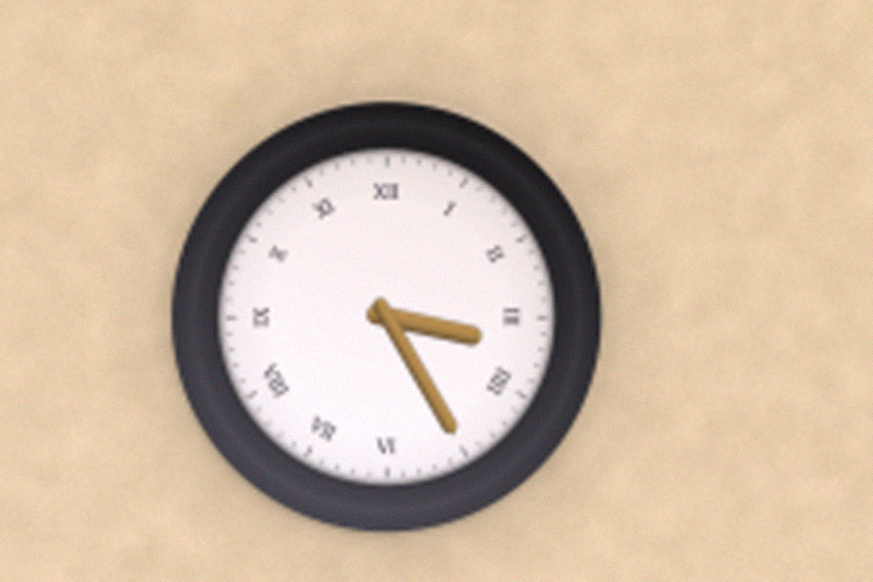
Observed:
3.25
